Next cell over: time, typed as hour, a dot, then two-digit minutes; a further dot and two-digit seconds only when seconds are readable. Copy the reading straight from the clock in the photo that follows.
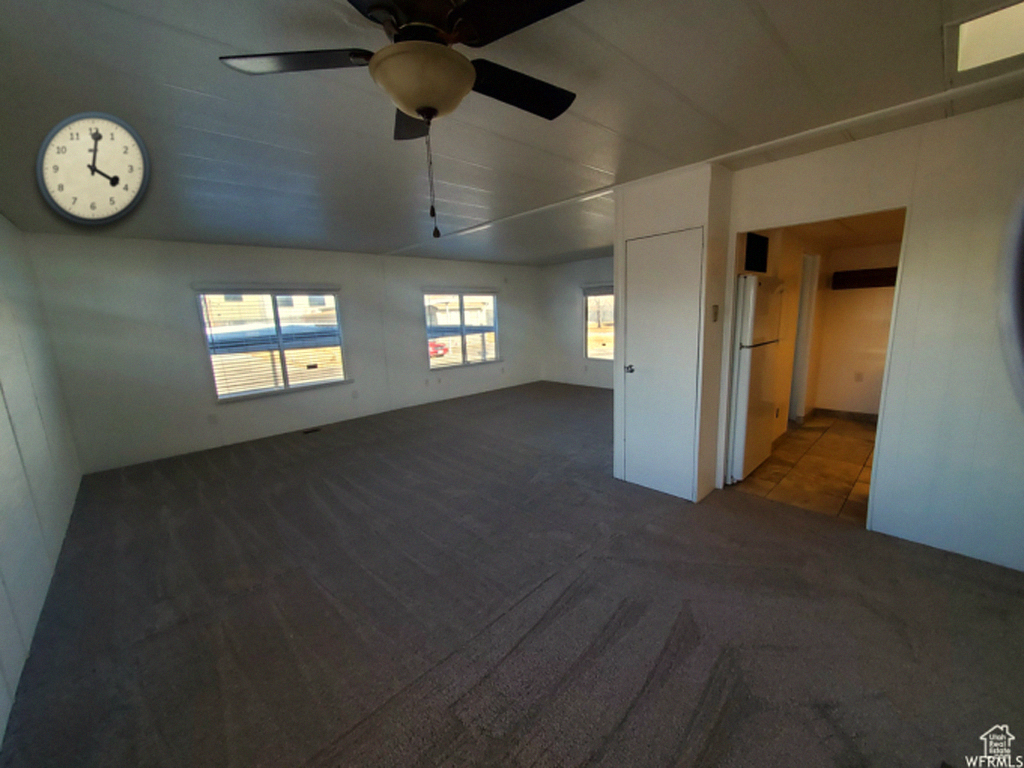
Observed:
4.01
